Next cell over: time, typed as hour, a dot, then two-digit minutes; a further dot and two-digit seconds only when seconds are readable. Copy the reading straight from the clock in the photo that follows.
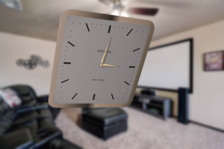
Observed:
3.01
